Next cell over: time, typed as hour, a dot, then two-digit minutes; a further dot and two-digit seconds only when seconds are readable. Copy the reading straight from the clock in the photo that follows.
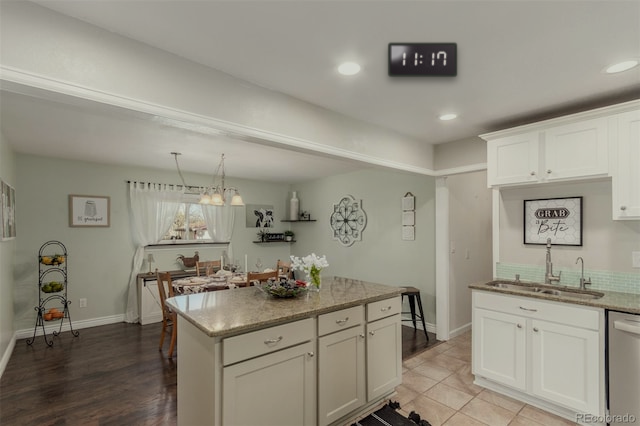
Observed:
11.17
